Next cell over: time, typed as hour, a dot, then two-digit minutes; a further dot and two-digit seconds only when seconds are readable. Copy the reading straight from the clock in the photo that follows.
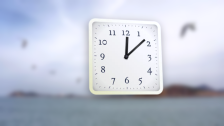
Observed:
12.08
